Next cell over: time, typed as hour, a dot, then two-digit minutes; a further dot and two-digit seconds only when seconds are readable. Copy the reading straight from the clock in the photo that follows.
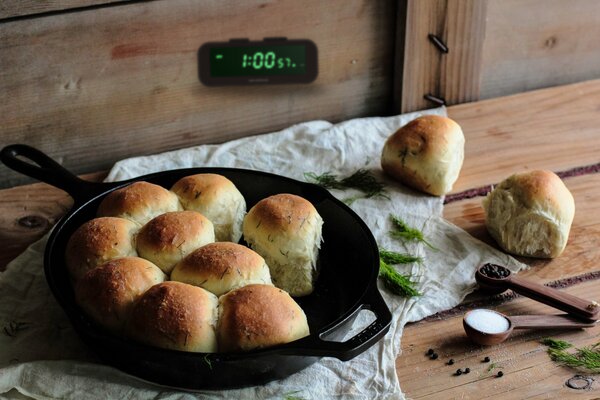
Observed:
1.00
